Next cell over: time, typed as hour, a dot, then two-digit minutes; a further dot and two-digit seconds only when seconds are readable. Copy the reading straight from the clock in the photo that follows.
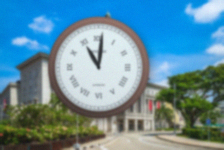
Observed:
11.01
